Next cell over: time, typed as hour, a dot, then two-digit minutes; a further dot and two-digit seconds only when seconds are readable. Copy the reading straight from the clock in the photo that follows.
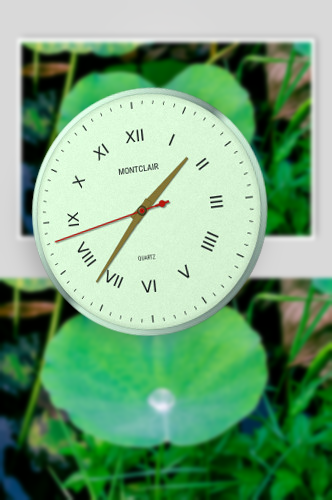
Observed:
1.36.43
